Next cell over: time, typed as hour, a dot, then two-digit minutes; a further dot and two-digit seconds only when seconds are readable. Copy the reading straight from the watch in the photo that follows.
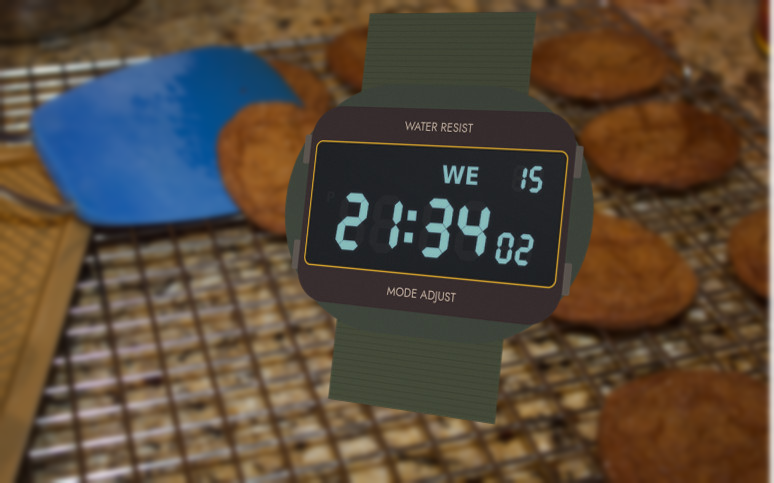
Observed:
21.34.02
